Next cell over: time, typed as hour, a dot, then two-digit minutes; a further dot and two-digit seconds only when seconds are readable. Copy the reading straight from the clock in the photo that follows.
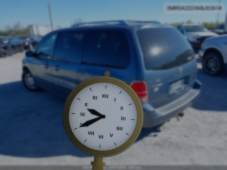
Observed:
9.40
